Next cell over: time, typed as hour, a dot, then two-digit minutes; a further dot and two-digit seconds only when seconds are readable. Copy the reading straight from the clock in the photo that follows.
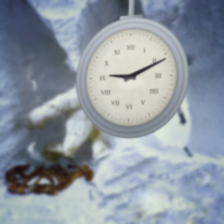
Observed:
9.11
